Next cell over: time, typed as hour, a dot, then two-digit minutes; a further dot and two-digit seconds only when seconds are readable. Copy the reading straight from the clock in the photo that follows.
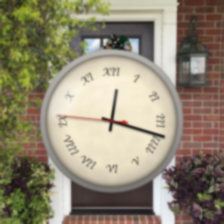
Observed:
12.17.46
